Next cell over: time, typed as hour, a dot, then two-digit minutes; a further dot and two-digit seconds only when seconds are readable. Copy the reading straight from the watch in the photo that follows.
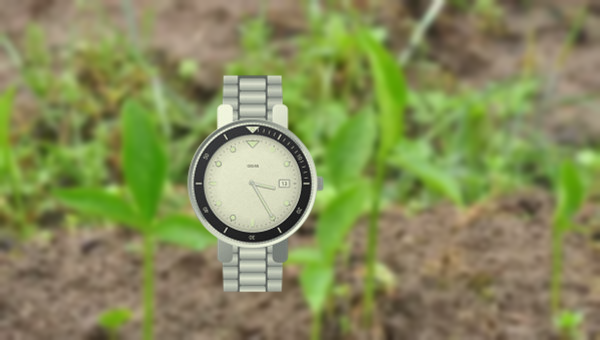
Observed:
3.25
